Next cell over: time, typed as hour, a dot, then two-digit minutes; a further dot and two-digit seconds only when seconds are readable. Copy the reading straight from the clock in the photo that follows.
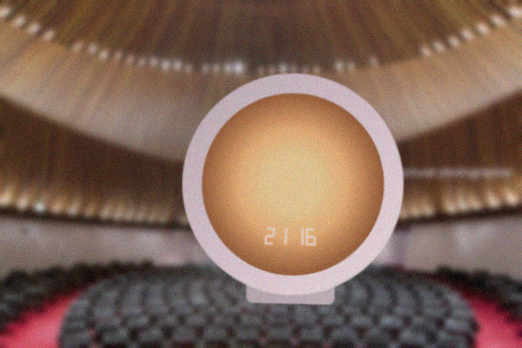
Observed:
21.16
